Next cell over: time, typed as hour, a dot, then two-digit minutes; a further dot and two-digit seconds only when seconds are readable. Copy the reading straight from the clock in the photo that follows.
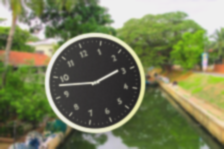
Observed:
2.48
